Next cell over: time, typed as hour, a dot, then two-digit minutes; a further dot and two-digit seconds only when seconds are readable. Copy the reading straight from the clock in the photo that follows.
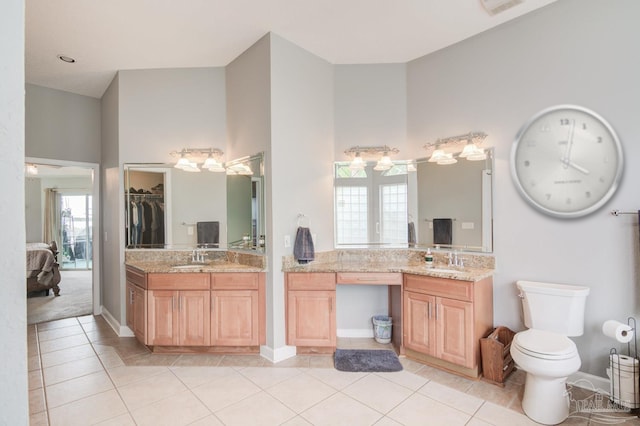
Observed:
4.02
